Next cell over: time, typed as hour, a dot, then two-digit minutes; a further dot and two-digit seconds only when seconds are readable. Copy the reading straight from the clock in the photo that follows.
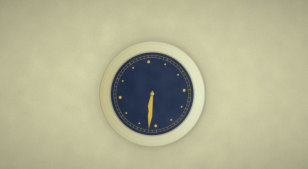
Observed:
6.32
